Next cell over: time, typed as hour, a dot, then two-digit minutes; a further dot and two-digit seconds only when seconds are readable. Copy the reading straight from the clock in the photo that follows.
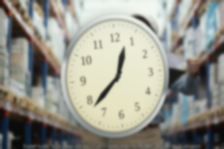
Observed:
12.38
